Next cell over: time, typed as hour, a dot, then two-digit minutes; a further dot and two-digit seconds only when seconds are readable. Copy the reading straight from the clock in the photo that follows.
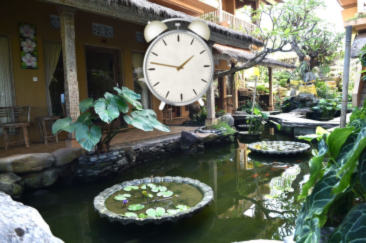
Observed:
1.47
